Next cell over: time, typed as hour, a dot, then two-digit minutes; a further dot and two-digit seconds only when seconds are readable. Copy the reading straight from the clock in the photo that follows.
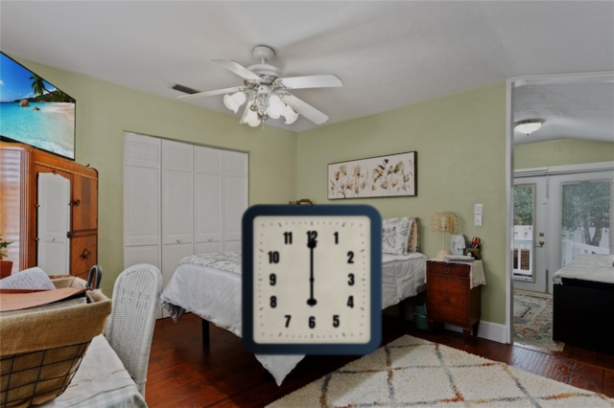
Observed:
6.00
